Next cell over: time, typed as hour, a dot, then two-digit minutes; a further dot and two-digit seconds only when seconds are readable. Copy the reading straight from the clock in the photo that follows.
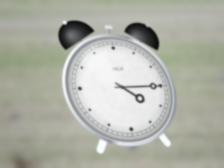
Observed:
4.15
